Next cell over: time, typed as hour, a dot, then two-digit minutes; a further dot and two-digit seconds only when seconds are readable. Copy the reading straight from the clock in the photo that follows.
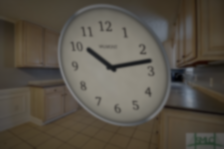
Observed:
10.13
